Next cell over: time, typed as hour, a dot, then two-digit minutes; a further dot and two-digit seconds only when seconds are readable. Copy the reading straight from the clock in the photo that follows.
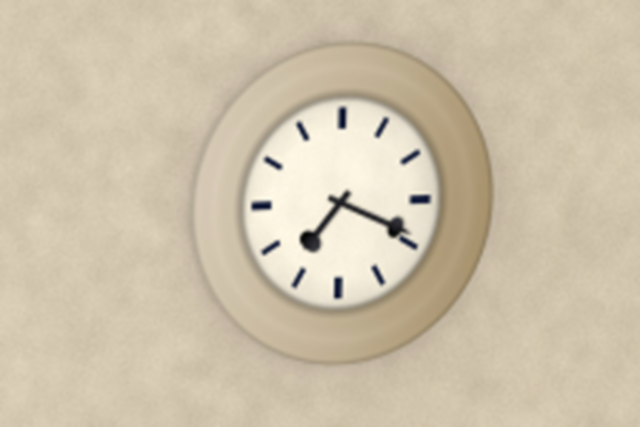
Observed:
7.19
